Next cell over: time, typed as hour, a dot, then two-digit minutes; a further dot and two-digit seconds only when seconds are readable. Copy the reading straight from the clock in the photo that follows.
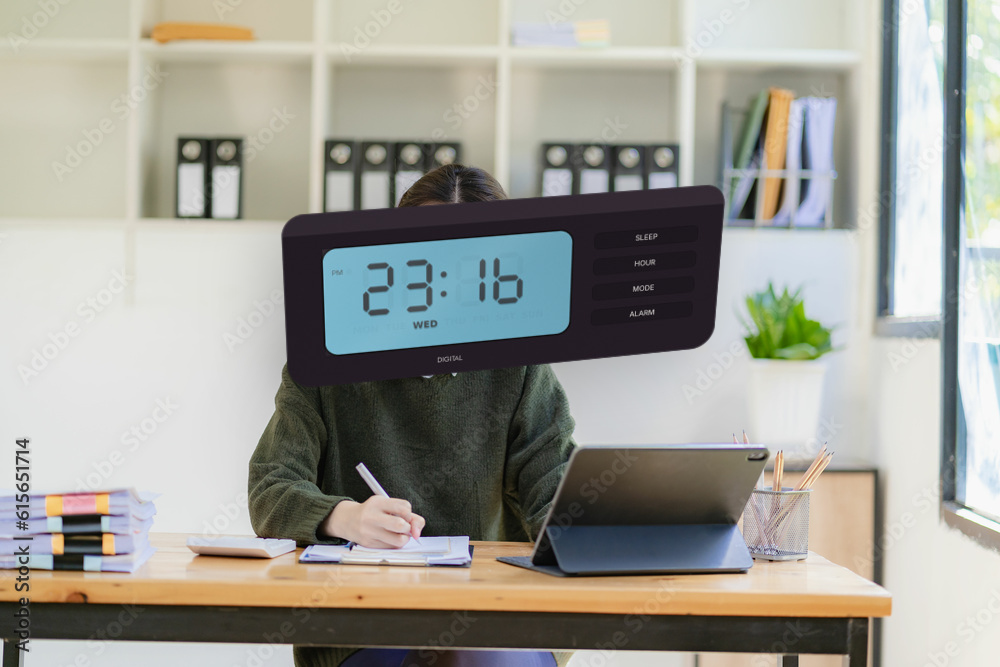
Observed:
23.16
